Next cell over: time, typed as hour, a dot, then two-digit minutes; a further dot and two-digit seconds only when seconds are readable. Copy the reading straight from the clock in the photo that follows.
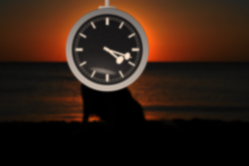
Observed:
4.18
